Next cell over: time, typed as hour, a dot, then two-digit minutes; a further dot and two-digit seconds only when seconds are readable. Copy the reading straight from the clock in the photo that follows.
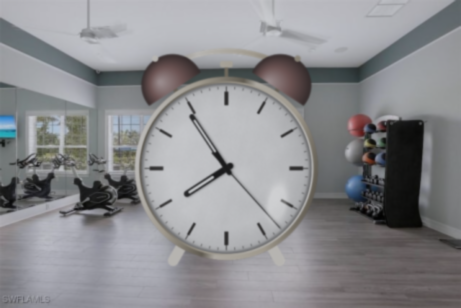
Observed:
7.54.23
